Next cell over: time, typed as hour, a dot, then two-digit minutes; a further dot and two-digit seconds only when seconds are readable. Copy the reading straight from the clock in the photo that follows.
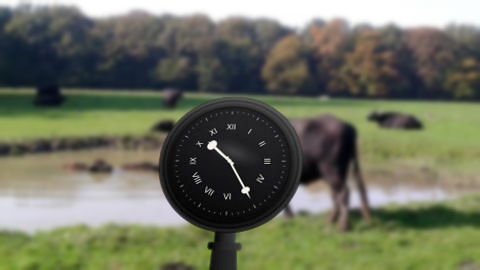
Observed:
10.25
